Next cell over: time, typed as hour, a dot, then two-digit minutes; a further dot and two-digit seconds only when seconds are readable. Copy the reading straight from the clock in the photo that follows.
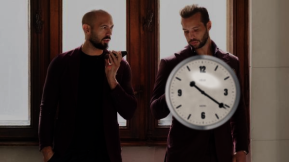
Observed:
10.21
